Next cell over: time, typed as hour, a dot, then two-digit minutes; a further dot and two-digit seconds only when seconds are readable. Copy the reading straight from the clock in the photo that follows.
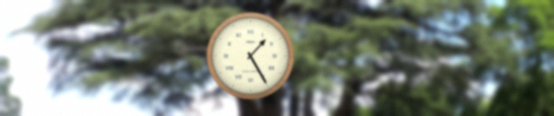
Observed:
1.25
